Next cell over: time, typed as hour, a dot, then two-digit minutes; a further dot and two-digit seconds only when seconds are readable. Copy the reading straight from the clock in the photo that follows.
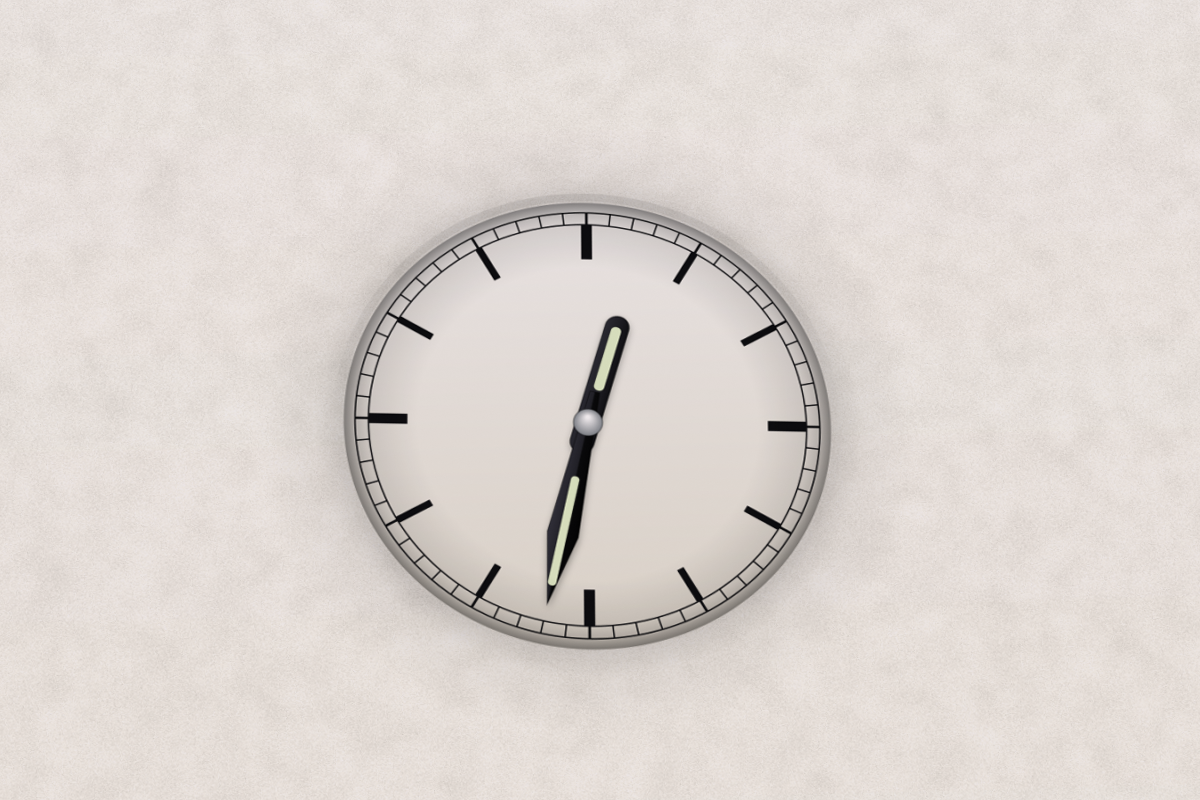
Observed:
12.32
